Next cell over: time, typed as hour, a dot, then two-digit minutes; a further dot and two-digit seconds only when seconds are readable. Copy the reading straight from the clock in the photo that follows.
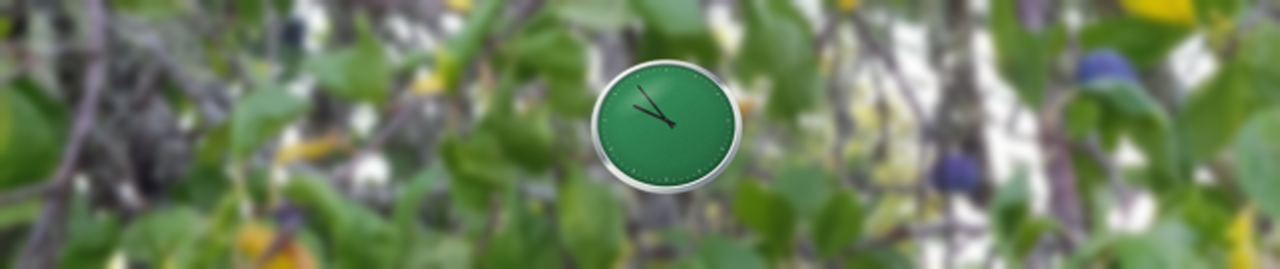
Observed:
9.54
